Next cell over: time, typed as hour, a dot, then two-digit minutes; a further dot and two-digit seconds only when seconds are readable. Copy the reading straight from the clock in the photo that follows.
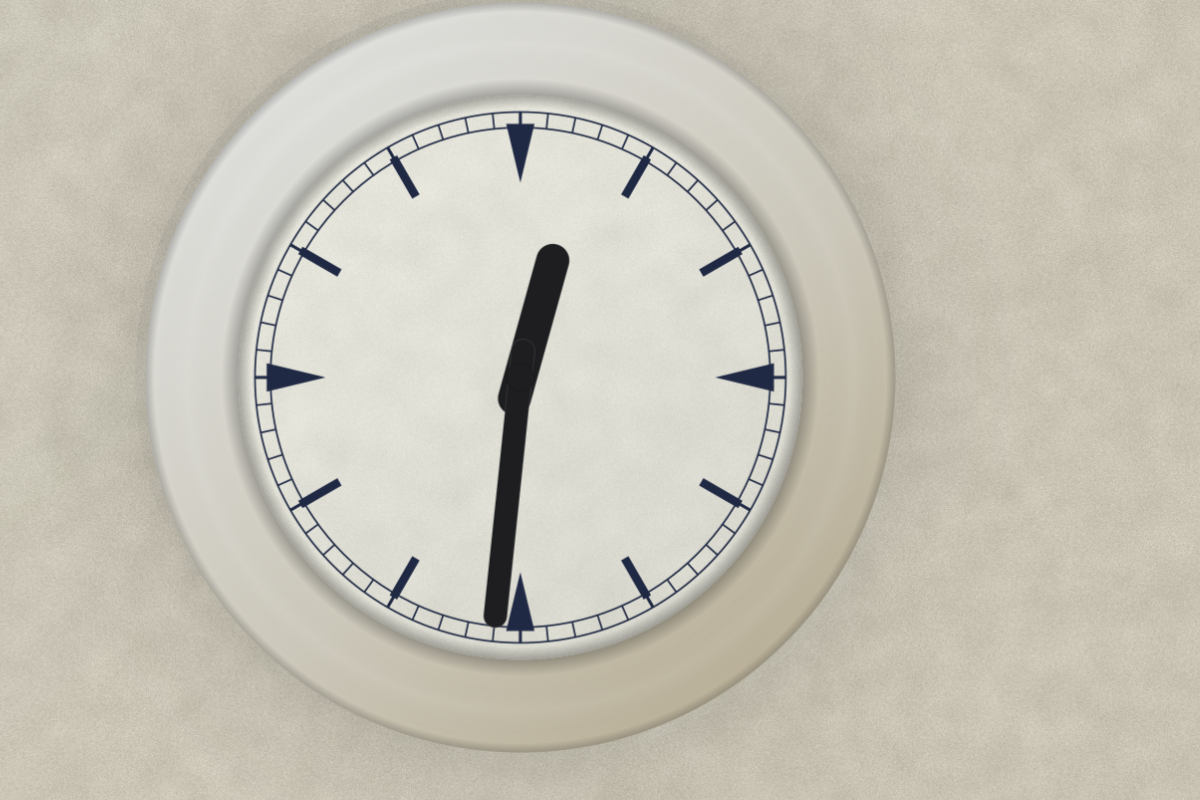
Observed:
12.31
